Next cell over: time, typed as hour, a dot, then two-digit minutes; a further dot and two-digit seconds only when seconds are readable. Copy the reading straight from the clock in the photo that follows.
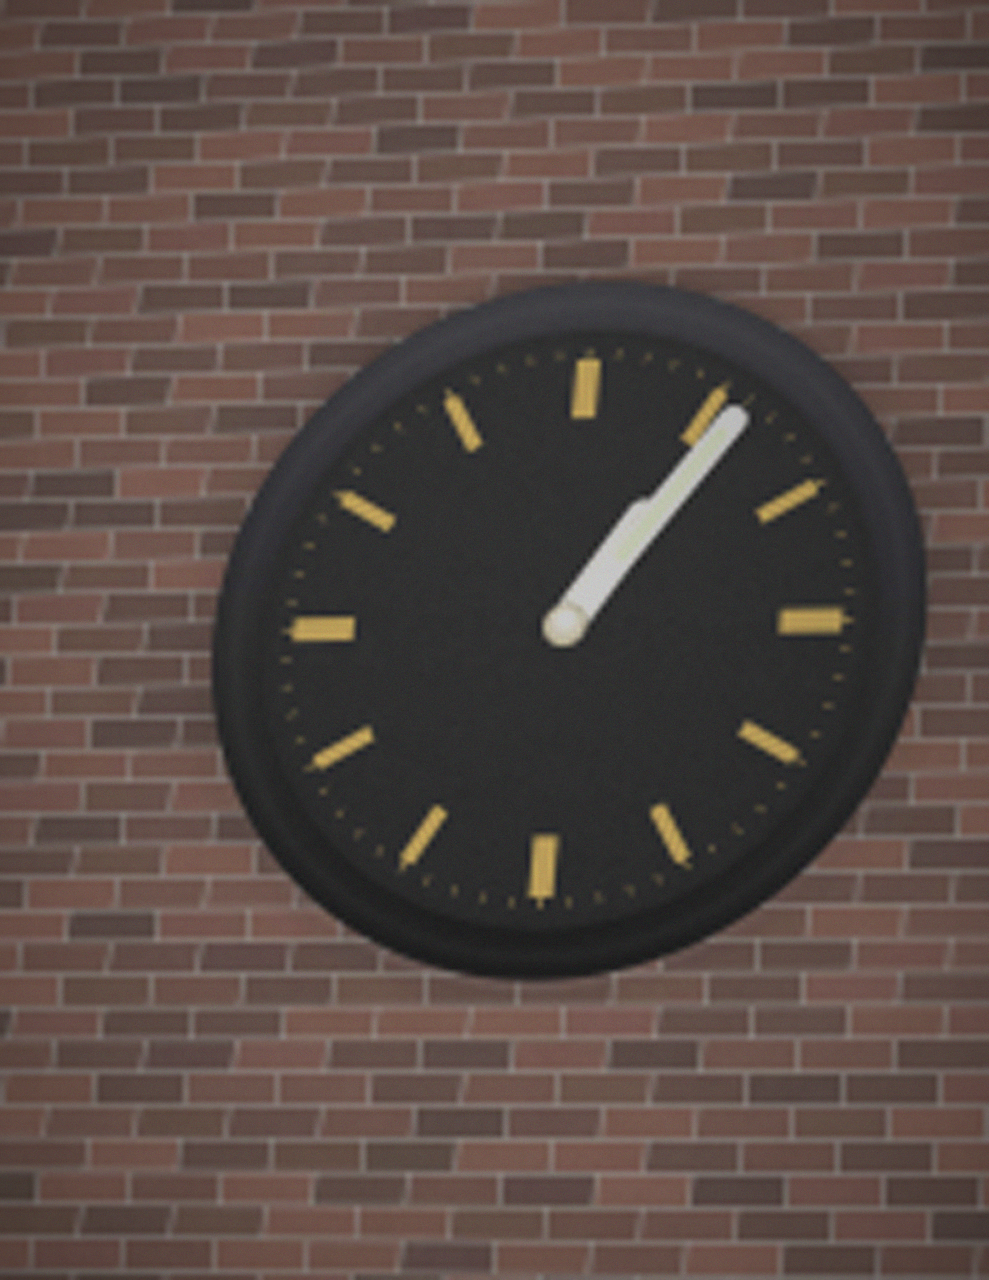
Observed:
1.06
